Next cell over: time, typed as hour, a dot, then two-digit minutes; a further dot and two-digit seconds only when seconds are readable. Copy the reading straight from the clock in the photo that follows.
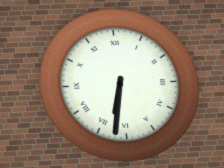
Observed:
6.32
